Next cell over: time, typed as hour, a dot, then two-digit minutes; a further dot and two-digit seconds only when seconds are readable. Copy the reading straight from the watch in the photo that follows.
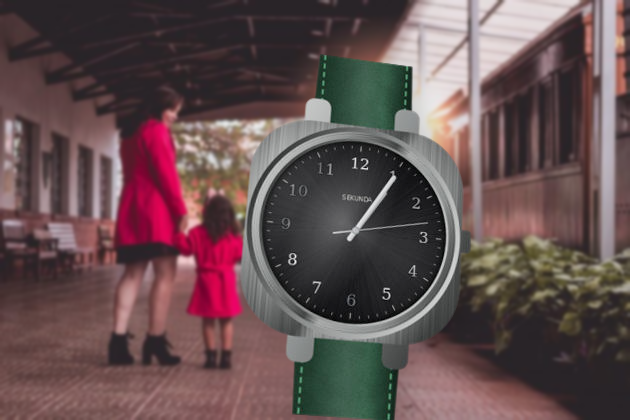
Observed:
1.05.13
